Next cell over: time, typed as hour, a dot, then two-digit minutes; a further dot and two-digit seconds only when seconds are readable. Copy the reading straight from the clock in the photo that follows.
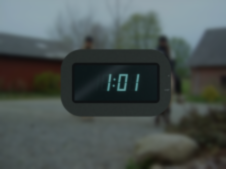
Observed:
1.01
